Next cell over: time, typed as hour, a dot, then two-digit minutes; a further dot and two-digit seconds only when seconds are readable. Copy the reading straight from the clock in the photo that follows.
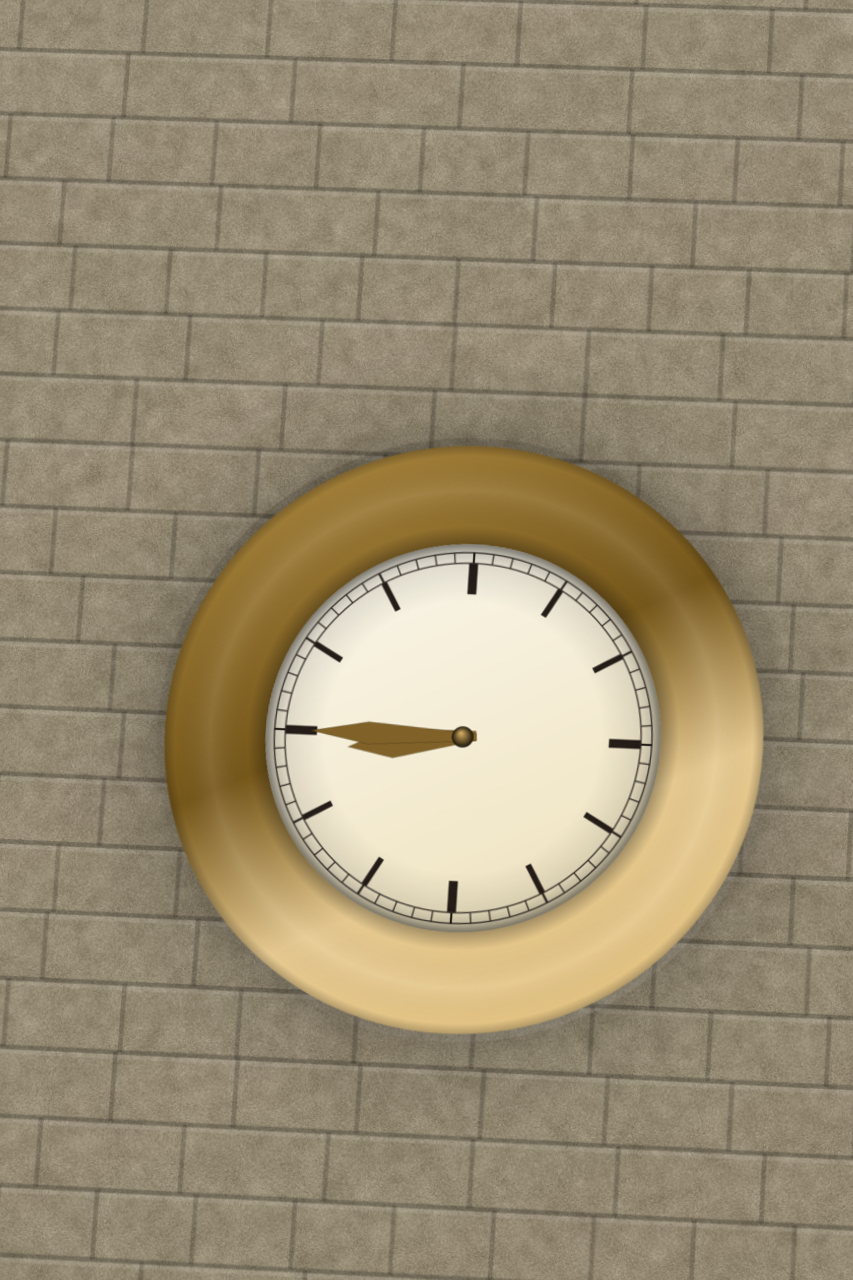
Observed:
8.45
